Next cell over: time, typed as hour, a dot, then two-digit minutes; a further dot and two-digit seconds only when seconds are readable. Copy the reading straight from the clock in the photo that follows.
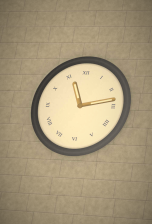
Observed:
11.13
